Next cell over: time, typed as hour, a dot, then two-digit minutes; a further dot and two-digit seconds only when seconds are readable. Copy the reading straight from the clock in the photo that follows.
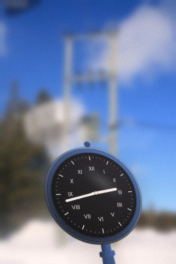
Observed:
2.43
